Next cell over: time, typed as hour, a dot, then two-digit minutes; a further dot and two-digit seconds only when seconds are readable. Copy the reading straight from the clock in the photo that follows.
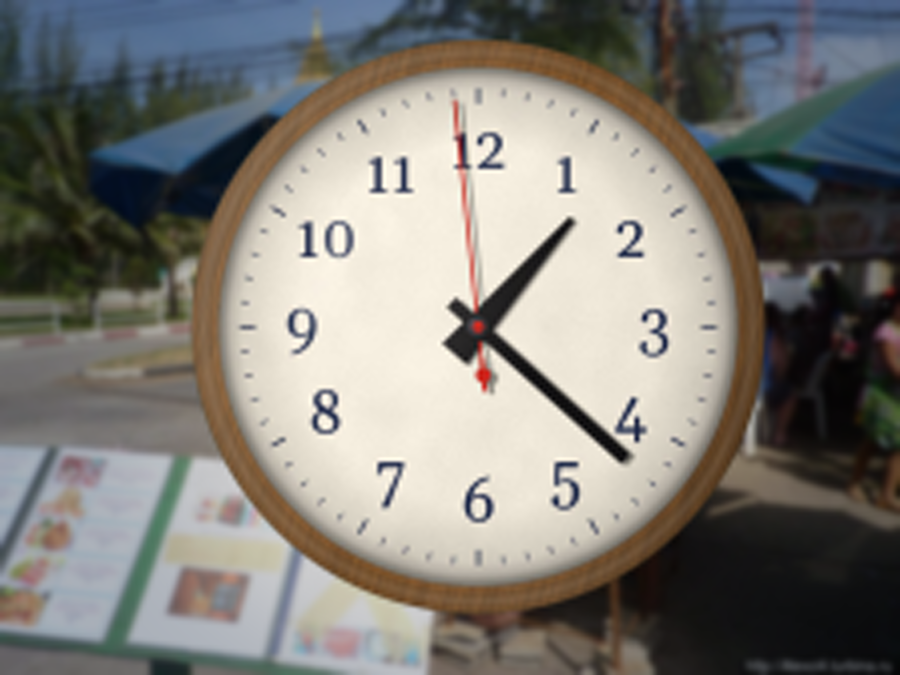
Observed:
1.21.59
